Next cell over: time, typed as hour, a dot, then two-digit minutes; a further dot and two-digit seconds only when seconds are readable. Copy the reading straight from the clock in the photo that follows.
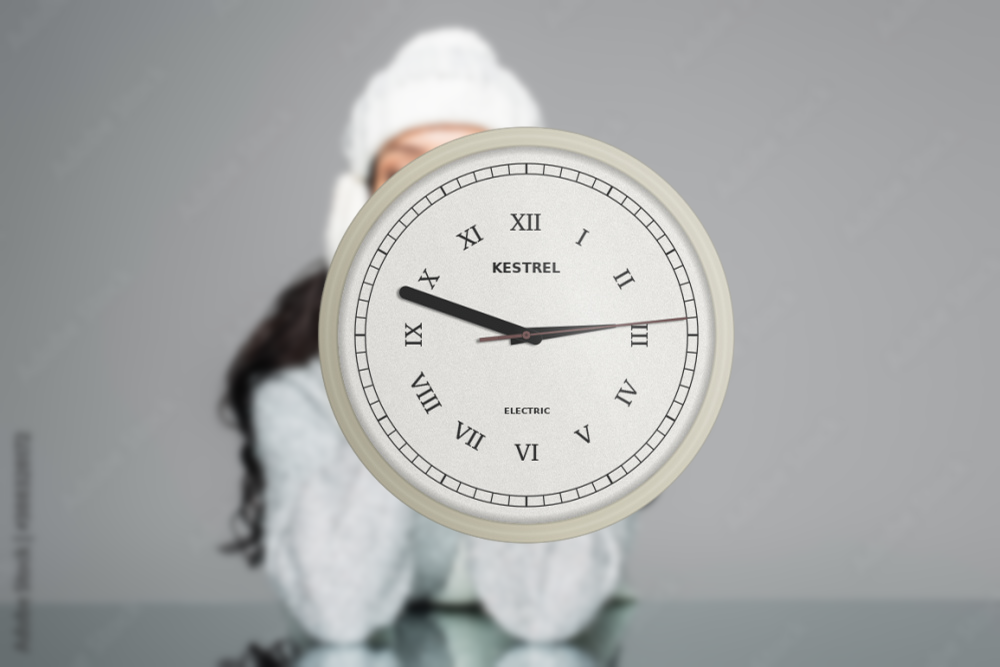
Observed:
2.48.14
